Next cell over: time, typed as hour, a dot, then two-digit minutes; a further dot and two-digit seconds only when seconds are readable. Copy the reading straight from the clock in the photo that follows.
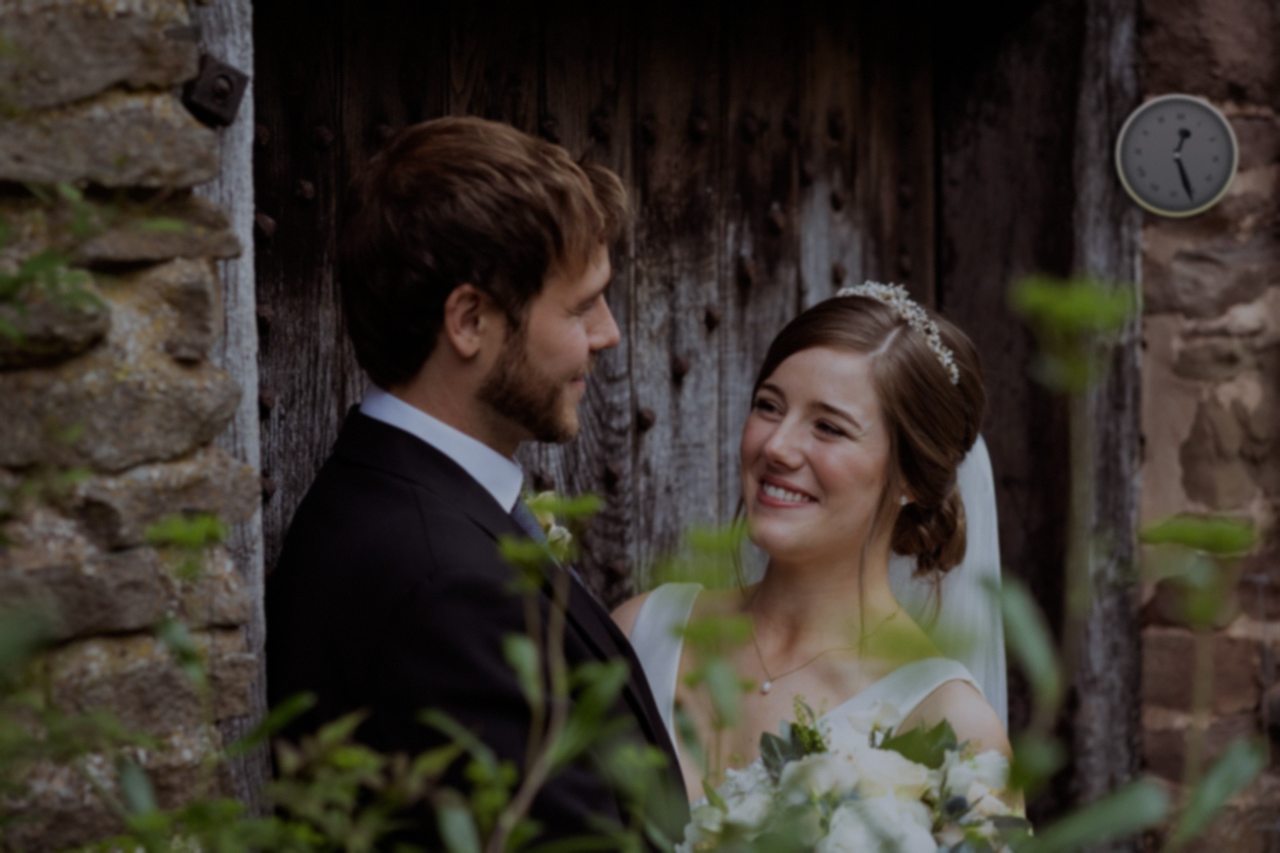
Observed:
12.26
